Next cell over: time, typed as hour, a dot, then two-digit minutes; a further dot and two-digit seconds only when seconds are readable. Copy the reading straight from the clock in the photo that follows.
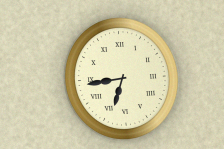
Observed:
6.44
